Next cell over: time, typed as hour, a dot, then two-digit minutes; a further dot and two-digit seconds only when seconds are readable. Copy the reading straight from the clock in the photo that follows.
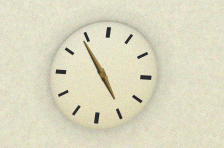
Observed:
4.54
